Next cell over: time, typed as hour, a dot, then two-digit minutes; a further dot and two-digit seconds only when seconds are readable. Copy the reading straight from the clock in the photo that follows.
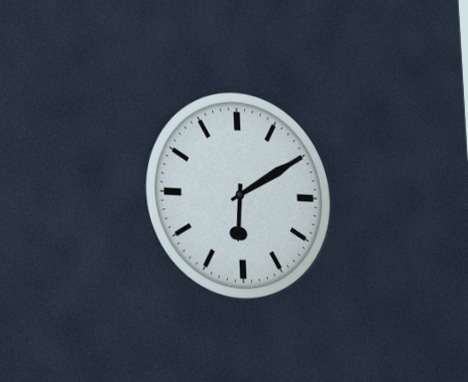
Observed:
6.10
